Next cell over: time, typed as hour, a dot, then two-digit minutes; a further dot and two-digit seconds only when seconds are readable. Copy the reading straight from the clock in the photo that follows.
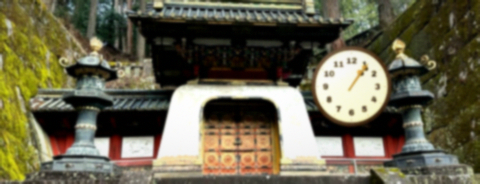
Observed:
1.06
